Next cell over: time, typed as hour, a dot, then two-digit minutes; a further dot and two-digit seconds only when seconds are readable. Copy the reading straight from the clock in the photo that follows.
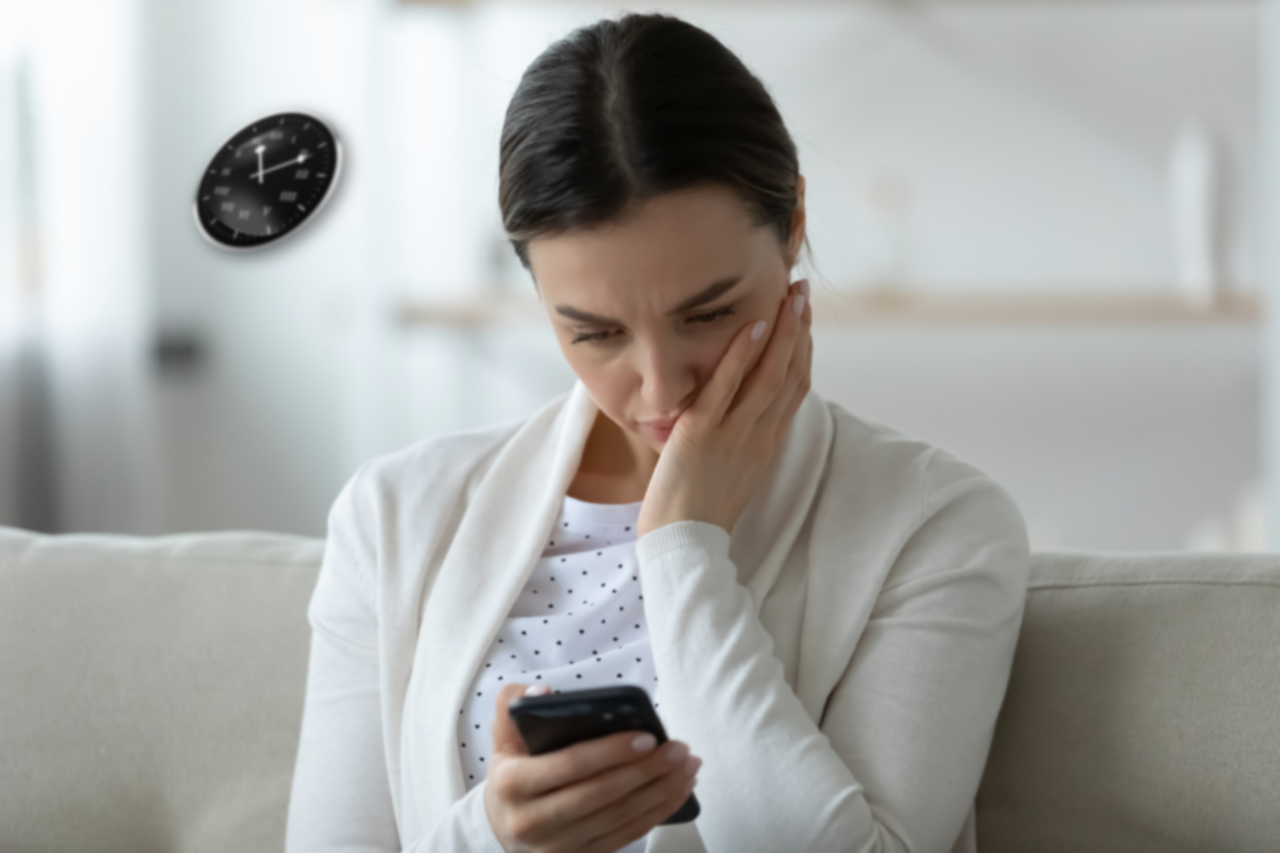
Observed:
11.11
